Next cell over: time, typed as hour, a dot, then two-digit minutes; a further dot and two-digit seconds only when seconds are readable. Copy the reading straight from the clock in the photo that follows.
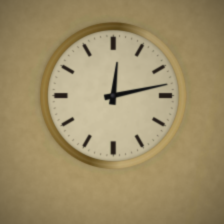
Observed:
12.13
